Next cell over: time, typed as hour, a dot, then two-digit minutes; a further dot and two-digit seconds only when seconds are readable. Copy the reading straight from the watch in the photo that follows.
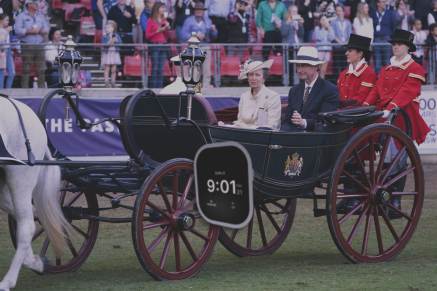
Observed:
9.01
